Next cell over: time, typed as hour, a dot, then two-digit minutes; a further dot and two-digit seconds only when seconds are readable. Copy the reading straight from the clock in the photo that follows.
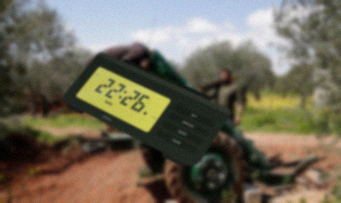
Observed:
22.26
